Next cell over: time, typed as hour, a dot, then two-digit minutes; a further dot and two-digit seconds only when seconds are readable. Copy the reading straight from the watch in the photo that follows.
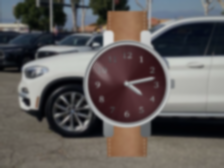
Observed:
4.13
